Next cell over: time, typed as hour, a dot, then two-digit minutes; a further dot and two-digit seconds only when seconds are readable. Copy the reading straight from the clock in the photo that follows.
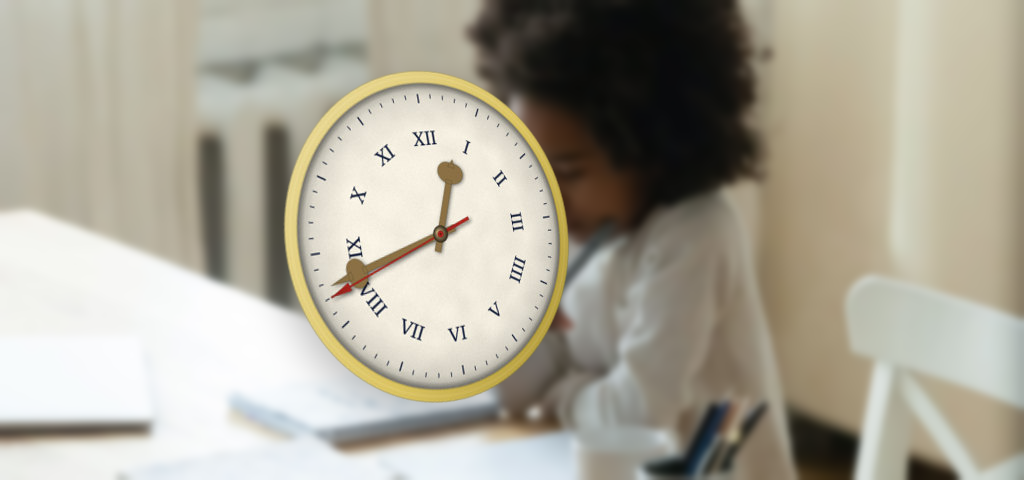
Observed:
12.42.42
